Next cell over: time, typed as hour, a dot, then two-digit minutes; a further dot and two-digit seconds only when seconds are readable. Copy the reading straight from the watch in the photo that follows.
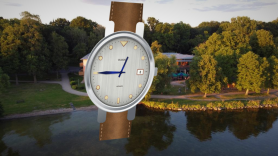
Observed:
12.45
